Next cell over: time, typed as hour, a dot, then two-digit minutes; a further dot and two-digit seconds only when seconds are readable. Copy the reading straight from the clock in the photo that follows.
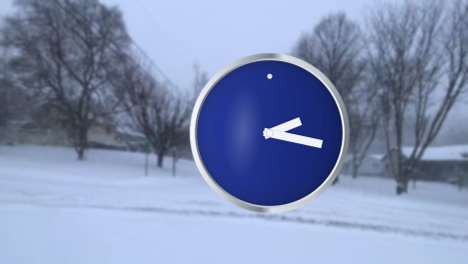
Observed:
2.17
